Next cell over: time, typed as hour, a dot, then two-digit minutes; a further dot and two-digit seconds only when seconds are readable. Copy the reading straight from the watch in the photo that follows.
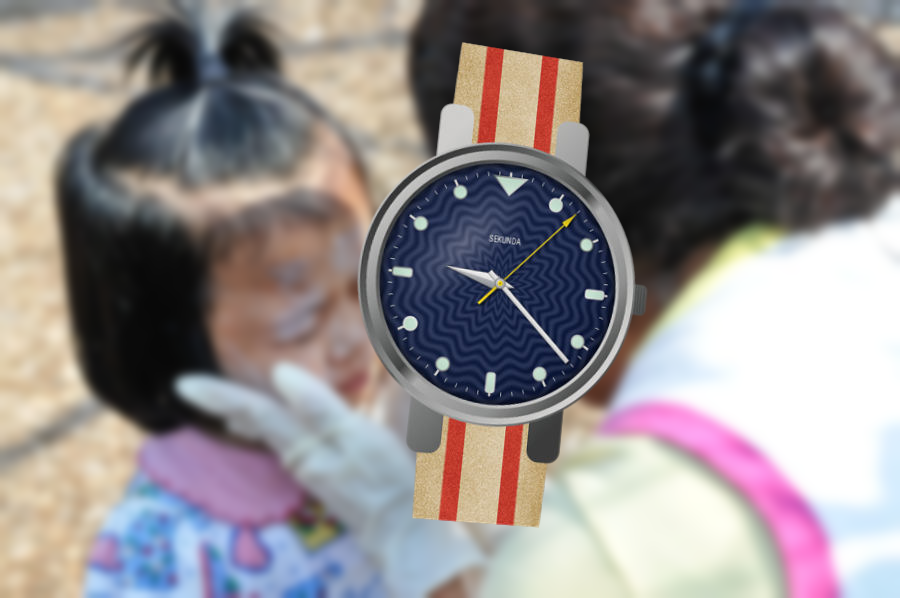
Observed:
9.22.07
